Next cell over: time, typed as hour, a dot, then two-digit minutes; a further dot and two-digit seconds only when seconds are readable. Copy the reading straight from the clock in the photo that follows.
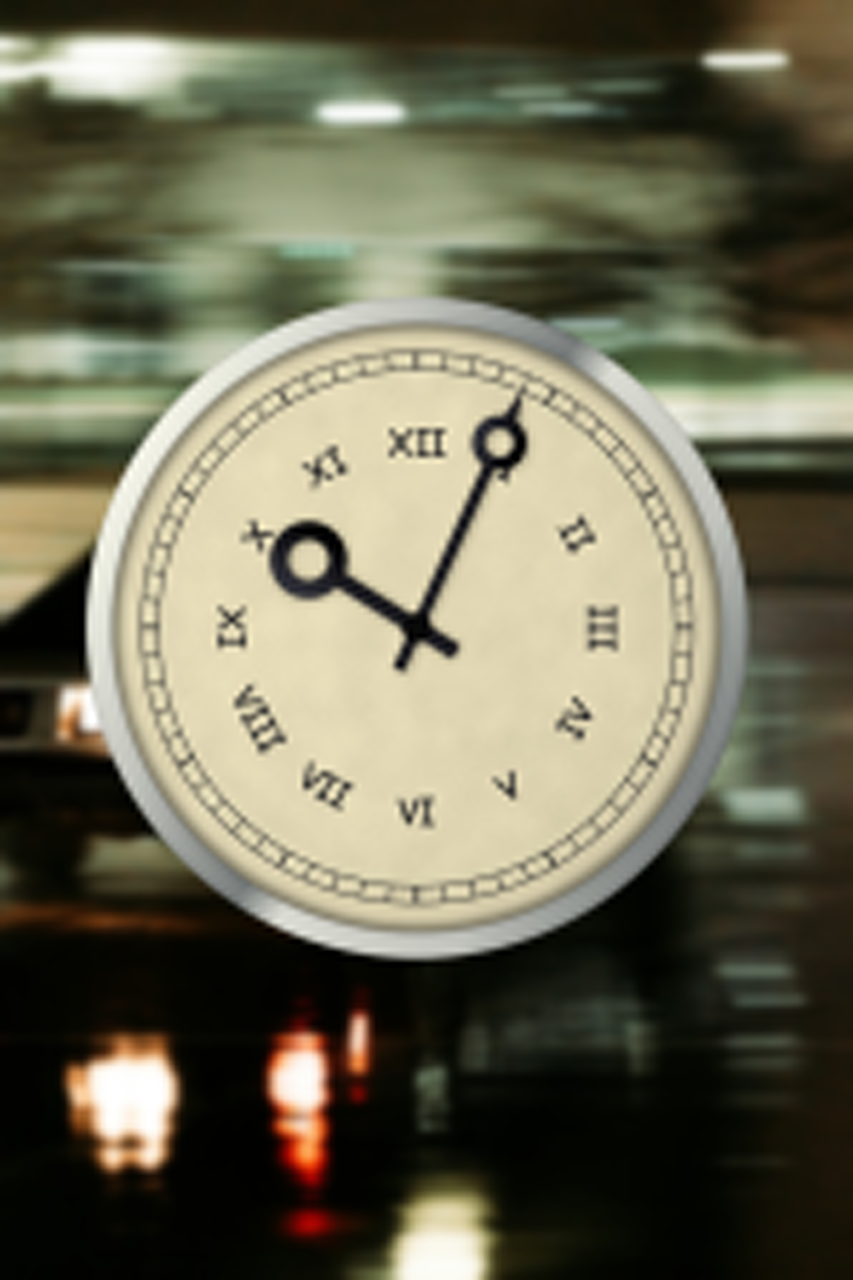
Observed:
10.04
